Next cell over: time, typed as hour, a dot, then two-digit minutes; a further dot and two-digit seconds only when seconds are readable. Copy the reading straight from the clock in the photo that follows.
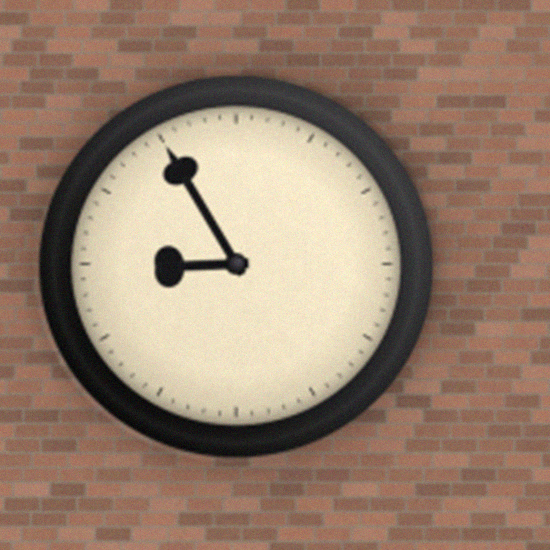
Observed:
8.55
